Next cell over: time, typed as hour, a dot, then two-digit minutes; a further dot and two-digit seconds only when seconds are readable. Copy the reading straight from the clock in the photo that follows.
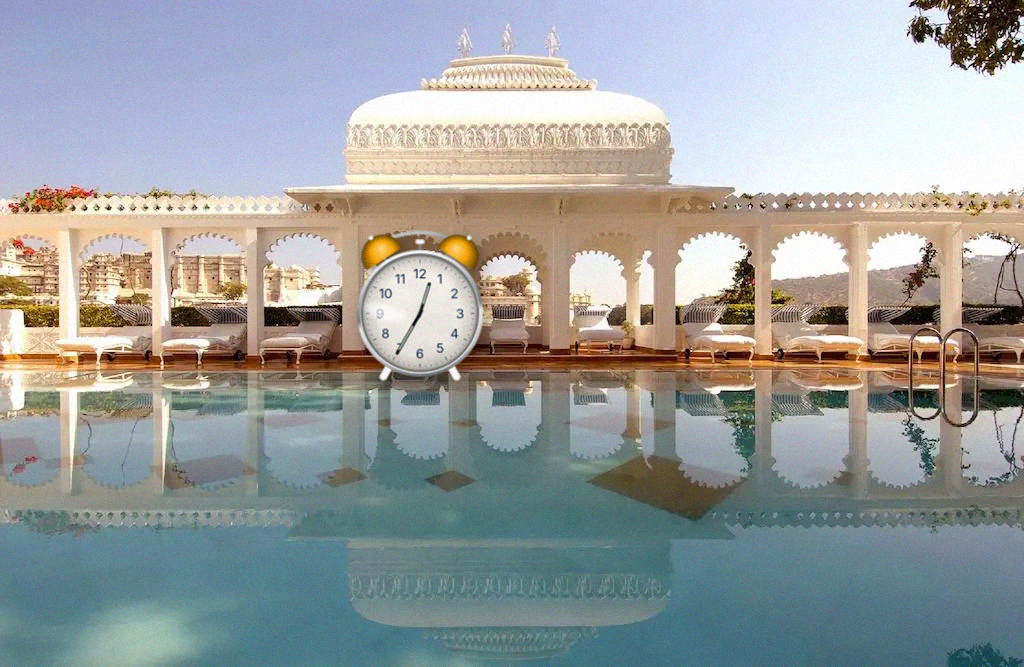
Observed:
12.35
